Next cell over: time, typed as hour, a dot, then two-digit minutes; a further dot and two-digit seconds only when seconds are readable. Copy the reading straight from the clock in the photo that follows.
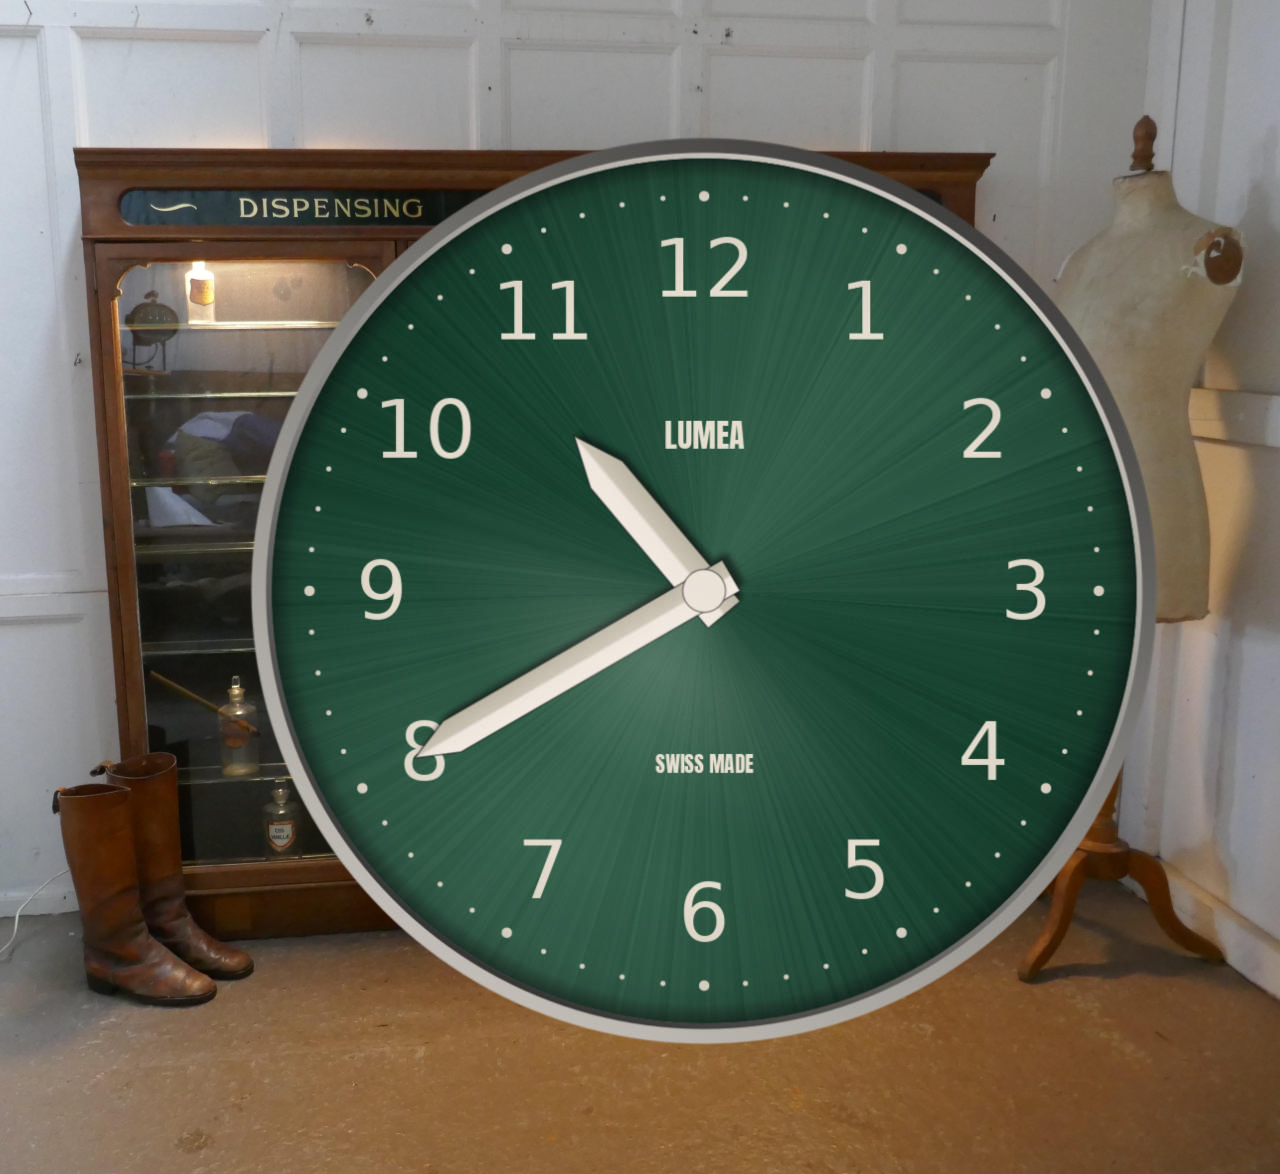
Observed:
10.40
